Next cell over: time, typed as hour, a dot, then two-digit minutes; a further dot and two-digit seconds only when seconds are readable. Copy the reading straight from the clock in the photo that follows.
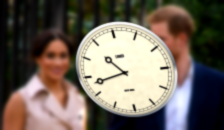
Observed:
10.43
